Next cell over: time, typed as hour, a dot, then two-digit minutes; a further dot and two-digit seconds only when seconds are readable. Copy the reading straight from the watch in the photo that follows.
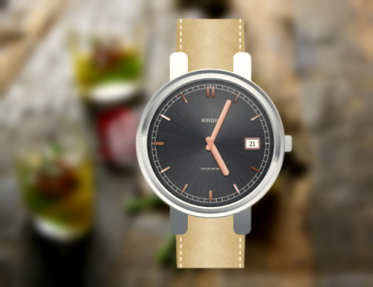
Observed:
5.04
